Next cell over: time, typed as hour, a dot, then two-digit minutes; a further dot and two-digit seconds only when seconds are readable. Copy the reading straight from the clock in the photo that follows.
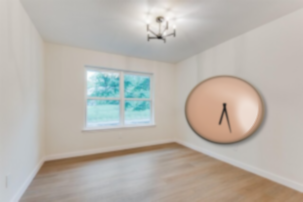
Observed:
6.28
